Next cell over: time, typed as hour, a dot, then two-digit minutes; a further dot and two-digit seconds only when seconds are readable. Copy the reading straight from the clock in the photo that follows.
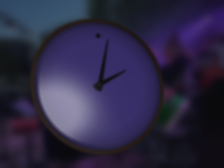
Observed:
2.02
